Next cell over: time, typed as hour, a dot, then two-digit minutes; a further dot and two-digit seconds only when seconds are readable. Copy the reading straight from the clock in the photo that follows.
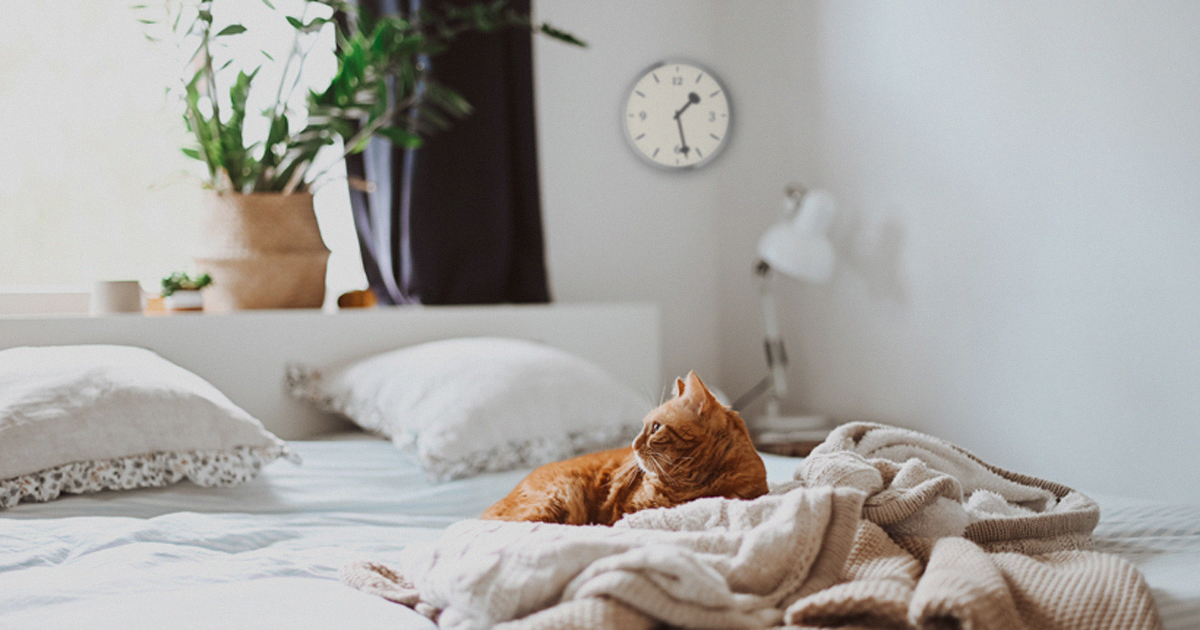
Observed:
1.28
